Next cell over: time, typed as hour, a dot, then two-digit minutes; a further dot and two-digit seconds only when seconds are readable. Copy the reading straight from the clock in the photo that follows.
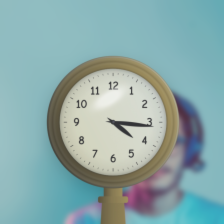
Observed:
4.16
